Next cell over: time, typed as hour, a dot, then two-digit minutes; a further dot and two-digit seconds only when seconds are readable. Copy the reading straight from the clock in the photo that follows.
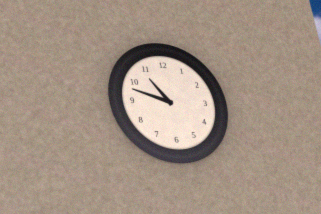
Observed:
10.48
